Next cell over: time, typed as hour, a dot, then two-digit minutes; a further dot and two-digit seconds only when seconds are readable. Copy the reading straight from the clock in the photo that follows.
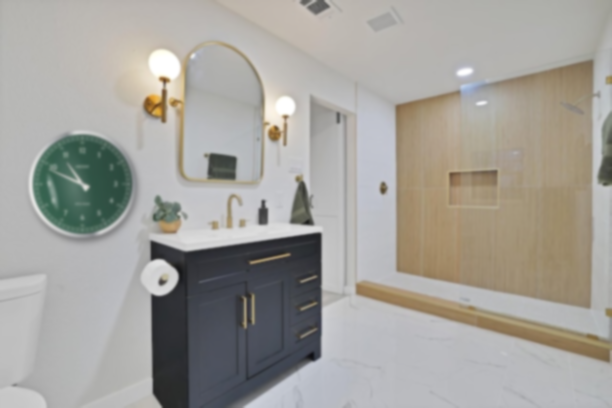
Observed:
10.49
